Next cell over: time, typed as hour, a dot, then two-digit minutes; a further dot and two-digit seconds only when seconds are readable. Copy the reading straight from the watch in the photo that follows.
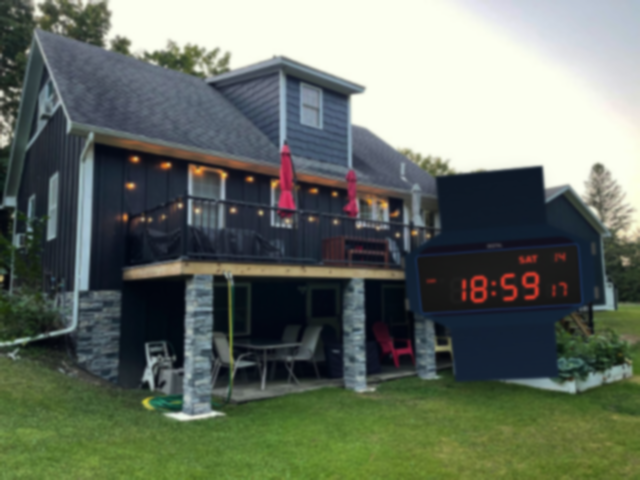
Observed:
18.59
